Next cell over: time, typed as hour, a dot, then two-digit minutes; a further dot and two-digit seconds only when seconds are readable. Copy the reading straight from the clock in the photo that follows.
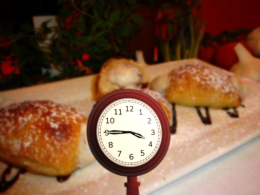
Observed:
3.45
